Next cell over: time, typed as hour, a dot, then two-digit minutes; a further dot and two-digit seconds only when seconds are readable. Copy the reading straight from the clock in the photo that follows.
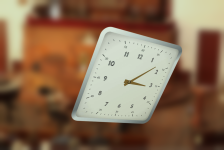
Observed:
3.08
